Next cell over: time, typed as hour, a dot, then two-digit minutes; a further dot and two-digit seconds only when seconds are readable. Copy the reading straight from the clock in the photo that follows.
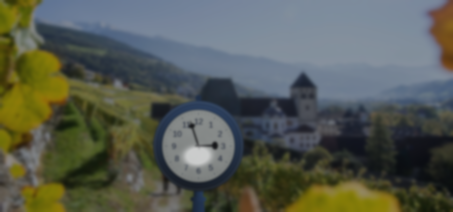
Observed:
2.57
